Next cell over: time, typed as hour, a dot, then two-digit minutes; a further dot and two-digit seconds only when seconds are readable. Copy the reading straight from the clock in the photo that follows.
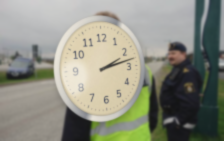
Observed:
2.13
